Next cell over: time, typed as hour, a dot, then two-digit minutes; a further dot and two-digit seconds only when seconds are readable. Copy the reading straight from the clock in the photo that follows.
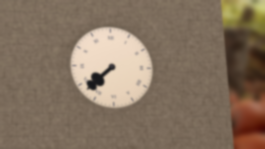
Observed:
7.38
